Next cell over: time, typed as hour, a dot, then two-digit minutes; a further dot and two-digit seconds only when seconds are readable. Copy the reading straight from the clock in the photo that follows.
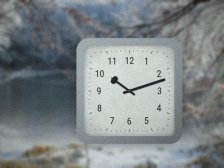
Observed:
10.12
